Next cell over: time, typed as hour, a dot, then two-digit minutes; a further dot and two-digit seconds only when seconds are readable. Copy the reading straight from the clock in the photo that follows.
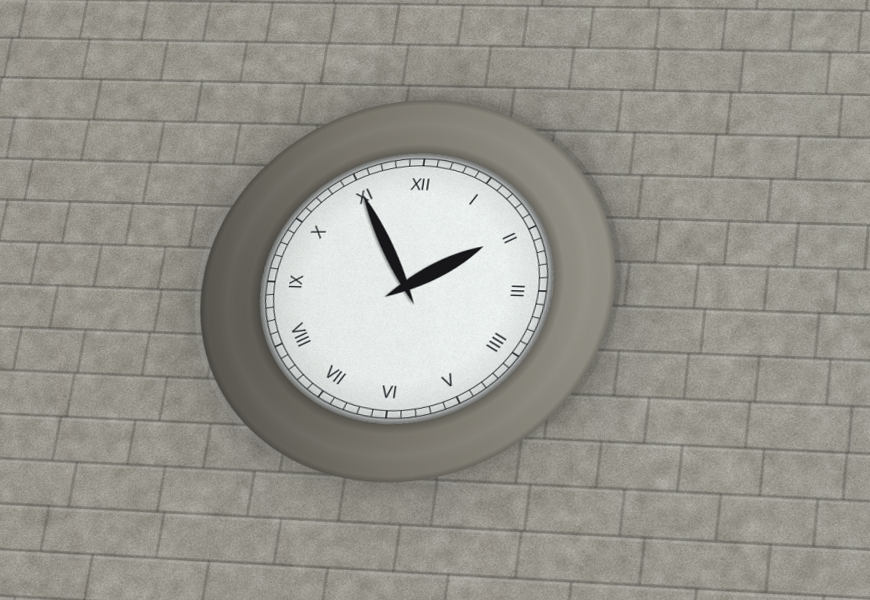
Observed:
1.55
